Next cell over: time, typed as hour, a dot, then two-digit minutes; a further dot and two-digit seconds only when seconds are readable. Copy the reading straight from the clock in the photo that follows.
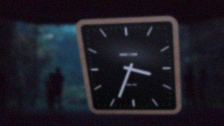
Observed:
3.34
